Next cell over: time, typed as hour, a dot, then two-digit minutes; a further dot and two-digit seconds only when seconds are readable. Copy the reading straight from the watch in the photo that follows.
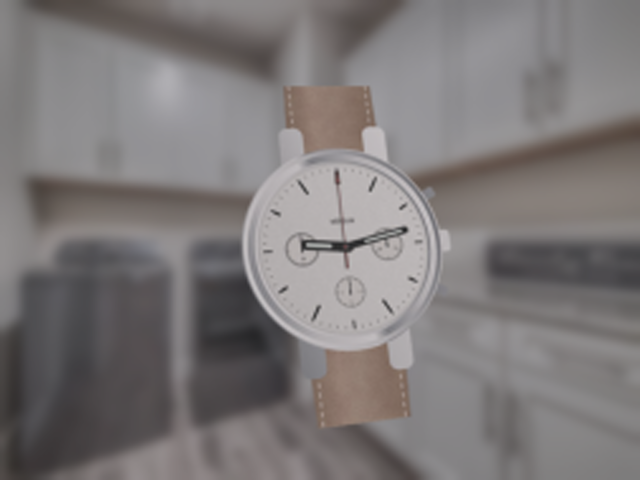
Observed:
9.13
